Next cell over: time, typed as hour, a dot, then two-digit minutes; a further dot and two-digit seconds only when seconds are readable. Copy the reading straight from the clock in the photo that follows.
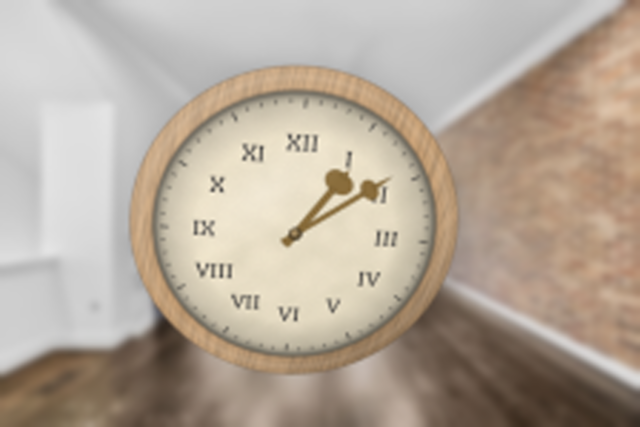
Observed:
1.09
